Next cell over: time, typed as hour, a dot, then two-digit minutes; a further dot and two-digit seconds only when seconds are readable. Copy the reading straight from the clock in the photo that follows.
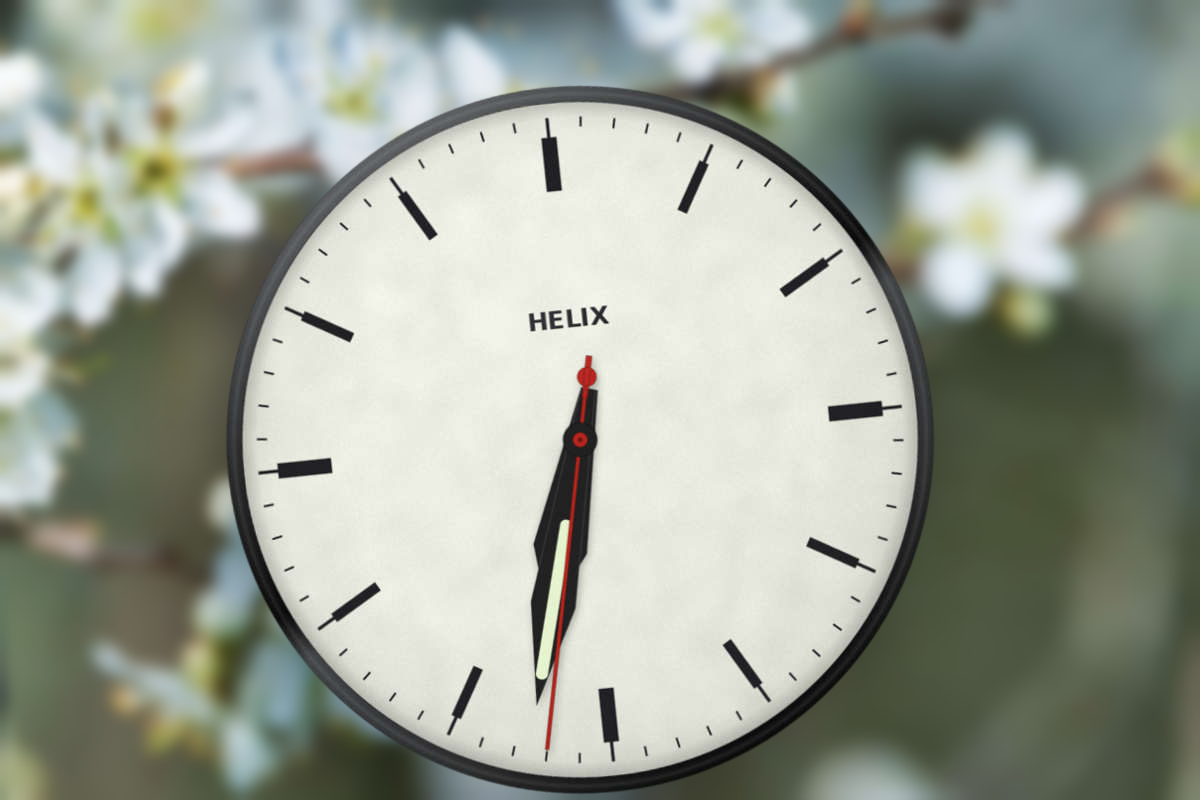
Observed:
6.32.32
